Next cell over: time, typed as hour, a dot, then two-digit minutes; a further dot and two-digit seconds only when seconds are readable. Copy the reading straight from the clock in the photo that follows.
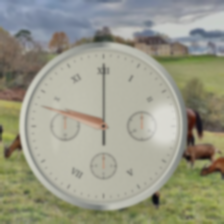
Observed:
9.48
